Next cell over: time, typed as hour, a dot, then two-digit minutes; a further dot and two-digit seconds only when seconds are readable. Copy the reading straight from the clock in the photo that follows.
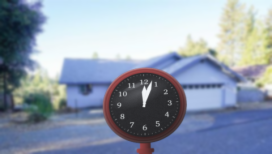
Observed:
12.03
